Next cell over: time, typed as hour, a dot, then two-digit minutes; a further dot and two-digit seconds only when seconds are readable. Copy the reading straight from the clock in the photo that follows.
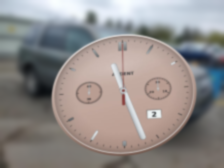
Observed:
11.27
